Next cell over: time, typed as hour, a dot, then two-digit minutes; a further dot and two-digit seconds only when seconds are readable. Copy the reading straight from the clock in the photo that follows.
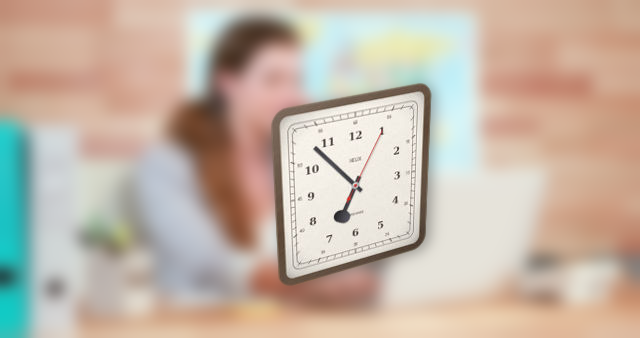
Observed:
6.53.05
